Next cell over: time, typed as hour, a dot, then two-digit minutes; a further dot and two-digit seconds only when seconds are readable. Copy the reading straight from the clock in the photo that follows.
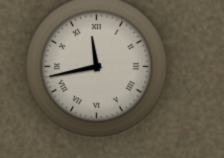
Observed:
11.43
